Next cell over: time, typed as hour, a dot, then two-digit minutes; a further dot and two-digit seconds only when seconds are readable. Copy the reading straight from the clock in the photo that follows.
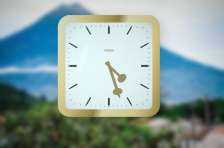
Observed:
4.27
